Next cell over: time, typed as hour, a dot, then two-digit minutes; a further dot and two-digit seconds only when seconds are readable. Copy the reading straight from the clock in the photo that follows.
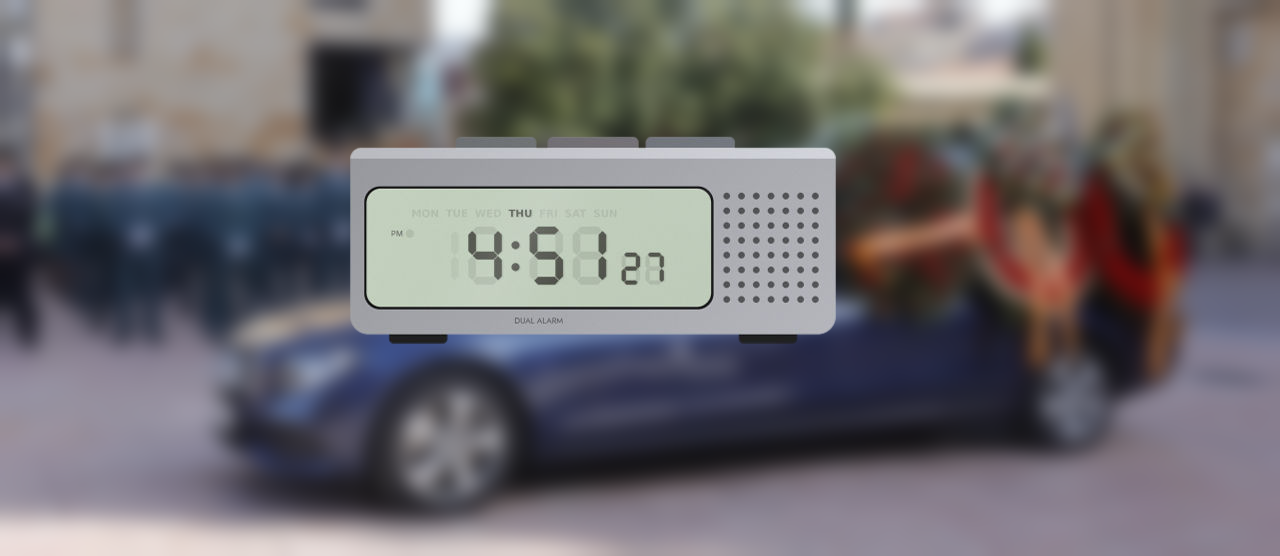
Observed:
4.51.27
